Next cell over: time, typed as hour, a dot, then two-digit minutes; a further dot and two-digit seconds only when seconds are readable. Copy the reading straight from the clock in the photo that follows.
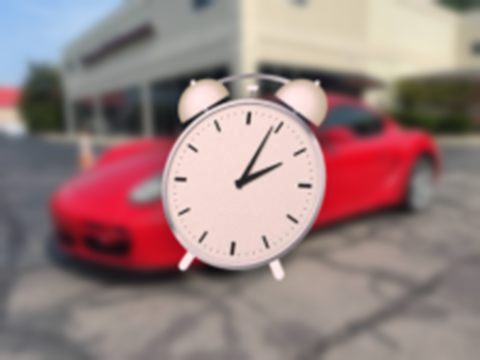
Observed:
2.04
